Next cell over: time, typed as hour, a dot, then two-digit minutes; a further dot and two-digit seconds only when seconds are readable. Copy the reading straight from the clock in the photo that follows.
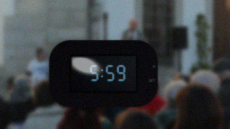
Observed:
5.59
